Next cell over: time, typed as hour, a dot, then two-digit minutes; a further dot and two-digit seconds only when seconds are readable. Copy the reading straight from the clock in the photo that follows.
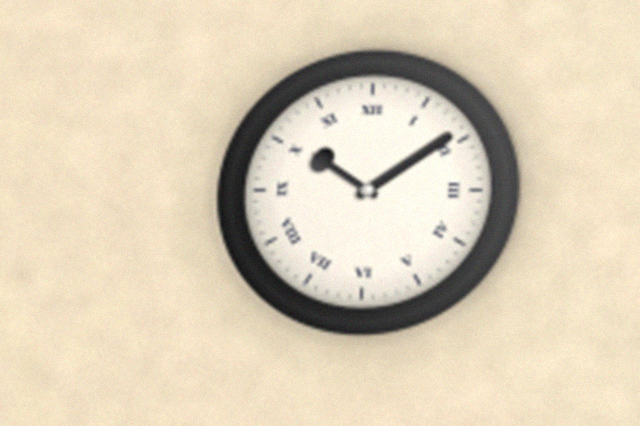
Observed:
10.09
